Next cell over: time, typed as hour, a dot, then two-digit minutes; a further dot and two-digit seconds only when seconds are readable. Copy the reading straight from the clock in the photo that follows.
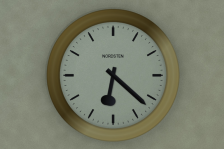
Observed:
6.22
